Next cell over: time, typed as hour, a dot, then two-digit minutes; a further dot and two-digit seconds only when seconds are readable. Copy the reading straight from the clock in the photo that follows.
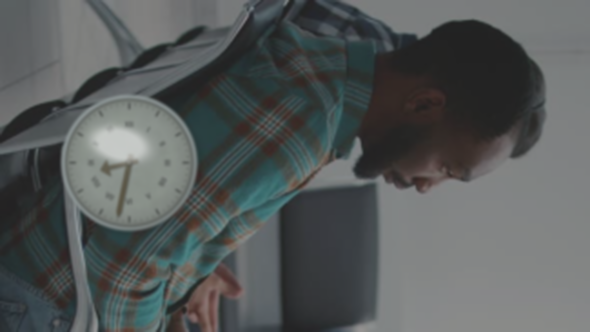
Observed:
8.32
